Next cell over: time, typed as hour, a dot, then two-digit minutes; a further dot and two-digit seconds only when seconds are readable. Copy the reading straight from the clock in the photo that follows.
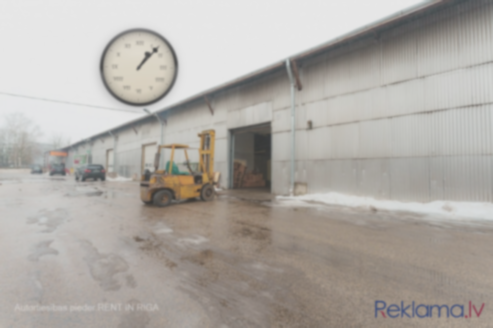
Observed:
1.07
